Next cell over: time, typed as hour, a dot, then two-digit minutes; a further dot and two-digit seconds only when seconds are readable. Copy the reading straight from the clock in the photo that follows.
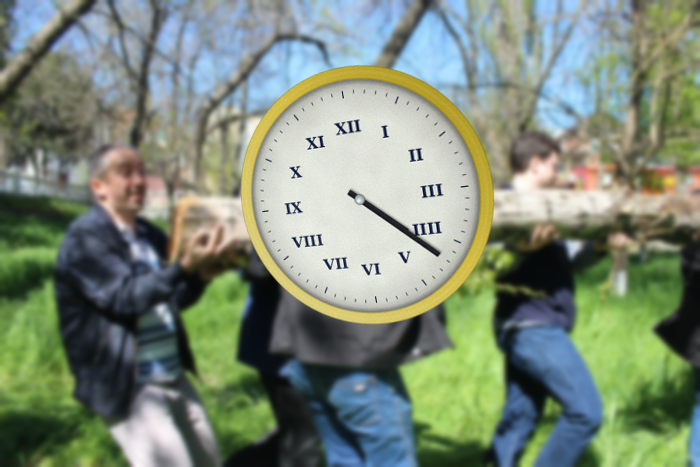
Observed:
4.22
